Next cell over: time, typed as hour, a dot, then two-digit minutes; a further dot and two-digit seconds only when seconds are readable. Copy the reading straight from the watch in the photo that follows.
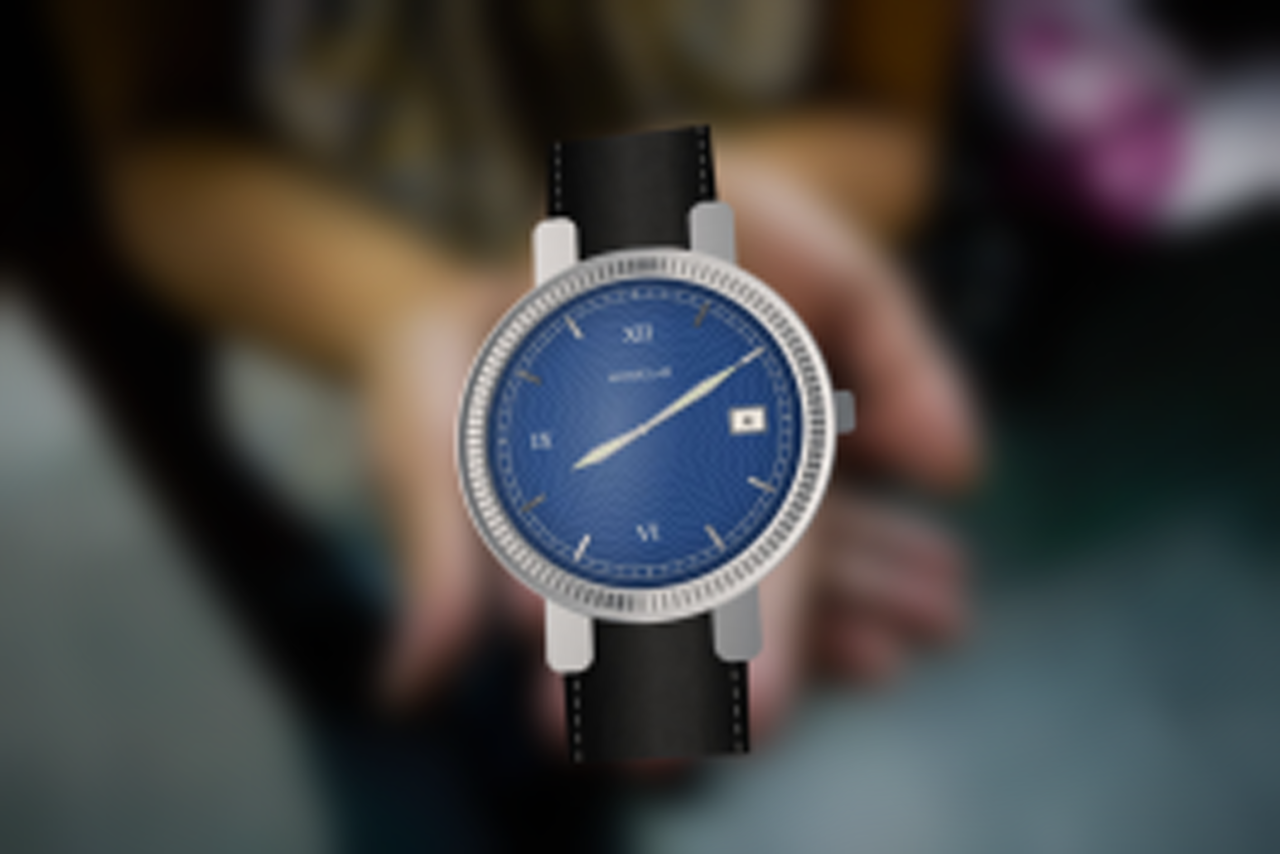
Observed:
8.10
